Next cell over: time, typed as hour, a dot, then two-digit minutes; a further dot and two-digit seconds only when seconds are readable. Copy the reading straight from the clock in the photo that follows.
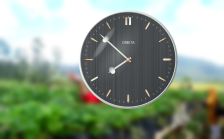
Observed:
7.52
